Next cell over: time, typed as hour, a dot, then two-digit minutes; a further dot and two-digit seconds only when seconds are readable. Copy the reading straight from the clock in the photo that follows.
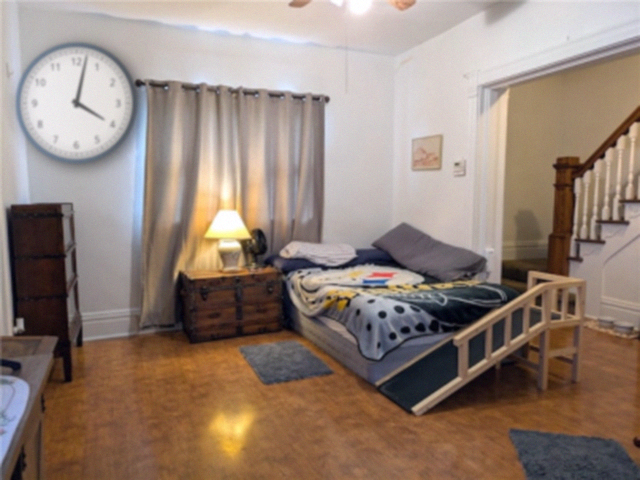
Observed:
4.02
